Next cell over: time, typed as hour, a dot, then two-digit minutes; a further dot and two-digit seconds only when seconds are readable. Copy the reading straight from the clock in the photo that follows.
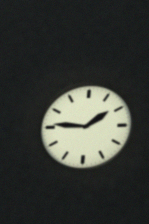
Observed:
1.46
